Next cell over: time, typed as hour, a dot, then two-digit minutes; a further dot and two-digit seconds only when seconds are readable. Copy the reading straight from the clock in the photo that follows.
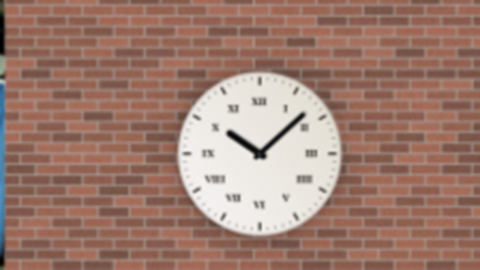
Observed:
10.08
